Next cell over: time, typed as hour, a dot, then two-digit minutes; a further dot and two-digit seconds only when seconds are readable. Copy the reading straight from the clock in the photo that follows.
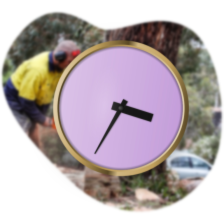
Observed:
3.35
